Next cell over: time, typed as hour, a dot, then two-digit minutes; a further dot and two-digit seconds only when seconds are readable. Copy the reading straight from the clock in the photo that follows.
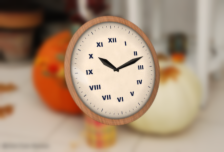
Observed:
10.12
